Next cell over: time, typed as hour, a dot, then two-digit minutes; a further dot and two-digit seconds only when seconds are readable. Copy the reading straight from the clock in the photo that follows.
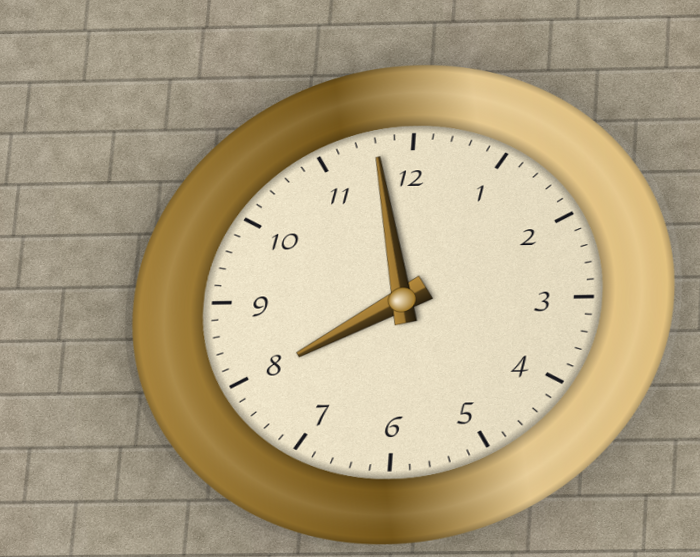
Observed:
7.58
